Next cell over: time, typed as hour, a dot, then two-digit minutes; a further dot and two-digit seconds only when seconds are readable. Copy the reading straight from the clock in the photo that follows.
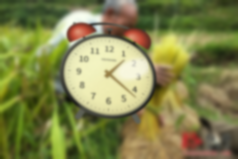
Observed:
1.22
